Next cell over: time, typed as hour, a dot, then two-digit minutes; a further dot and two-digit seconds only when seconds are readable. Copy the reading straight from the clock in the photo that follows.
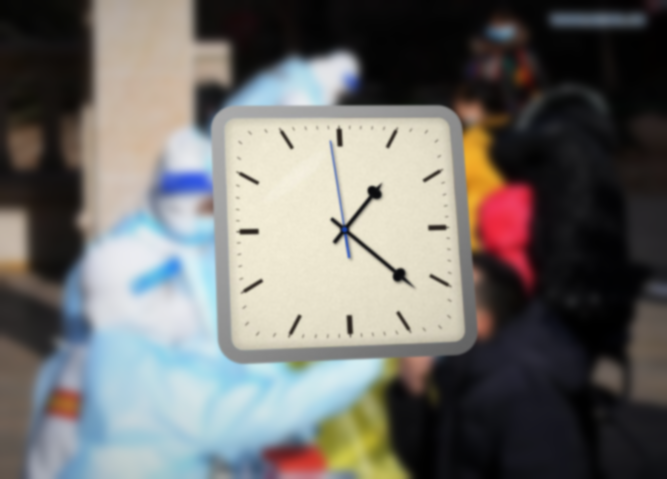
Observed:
1.21.59
